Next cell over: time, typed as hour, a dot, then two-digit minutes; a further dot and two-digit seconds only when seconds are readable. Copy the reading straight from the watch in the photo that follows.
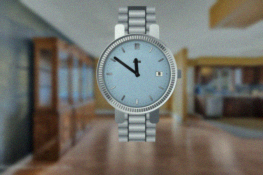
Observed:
11.51
